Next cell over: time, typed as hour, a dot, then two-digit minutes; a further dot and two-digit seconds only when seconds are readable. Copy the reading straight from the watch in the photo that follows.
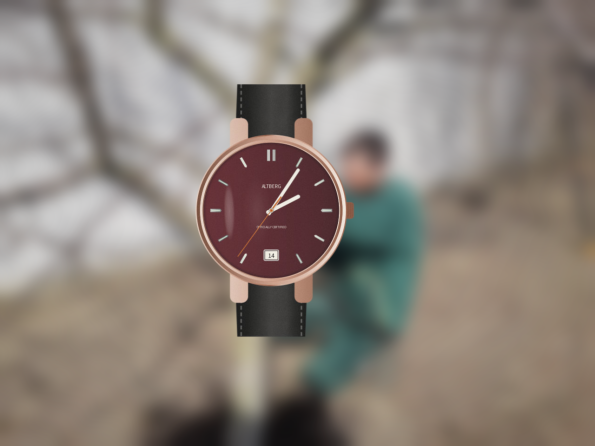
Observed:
2.05.36
